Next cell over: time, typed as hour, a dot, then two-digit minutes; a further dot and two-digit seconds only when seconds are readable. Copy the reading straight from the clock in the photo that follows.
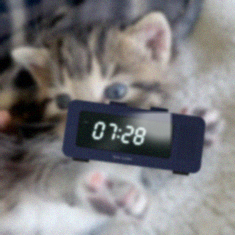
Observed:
7.28
